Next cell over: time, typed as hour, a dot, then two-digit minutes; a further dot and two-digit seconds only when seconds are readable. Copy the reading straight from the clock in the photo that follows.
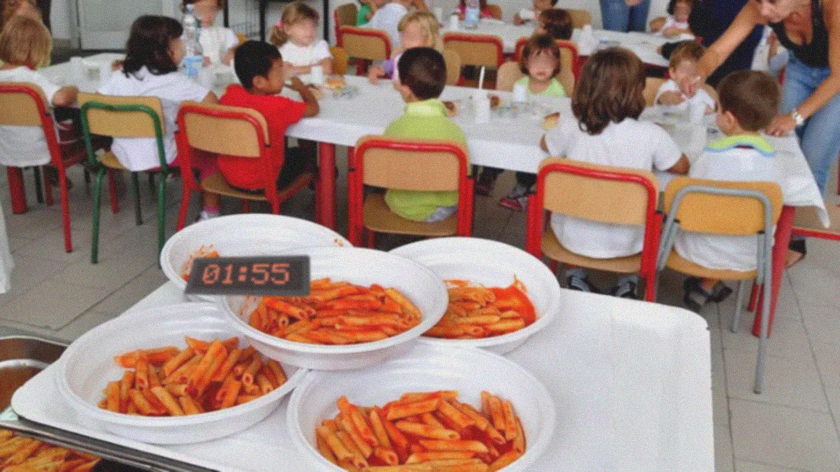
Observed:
1.55
